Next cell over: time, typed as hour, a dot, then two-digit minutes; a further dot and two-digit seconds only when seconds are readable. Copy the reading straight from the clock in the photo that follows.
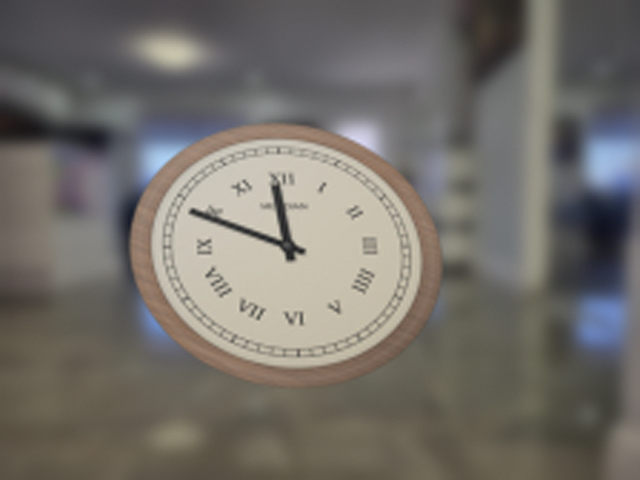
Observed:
11.49
